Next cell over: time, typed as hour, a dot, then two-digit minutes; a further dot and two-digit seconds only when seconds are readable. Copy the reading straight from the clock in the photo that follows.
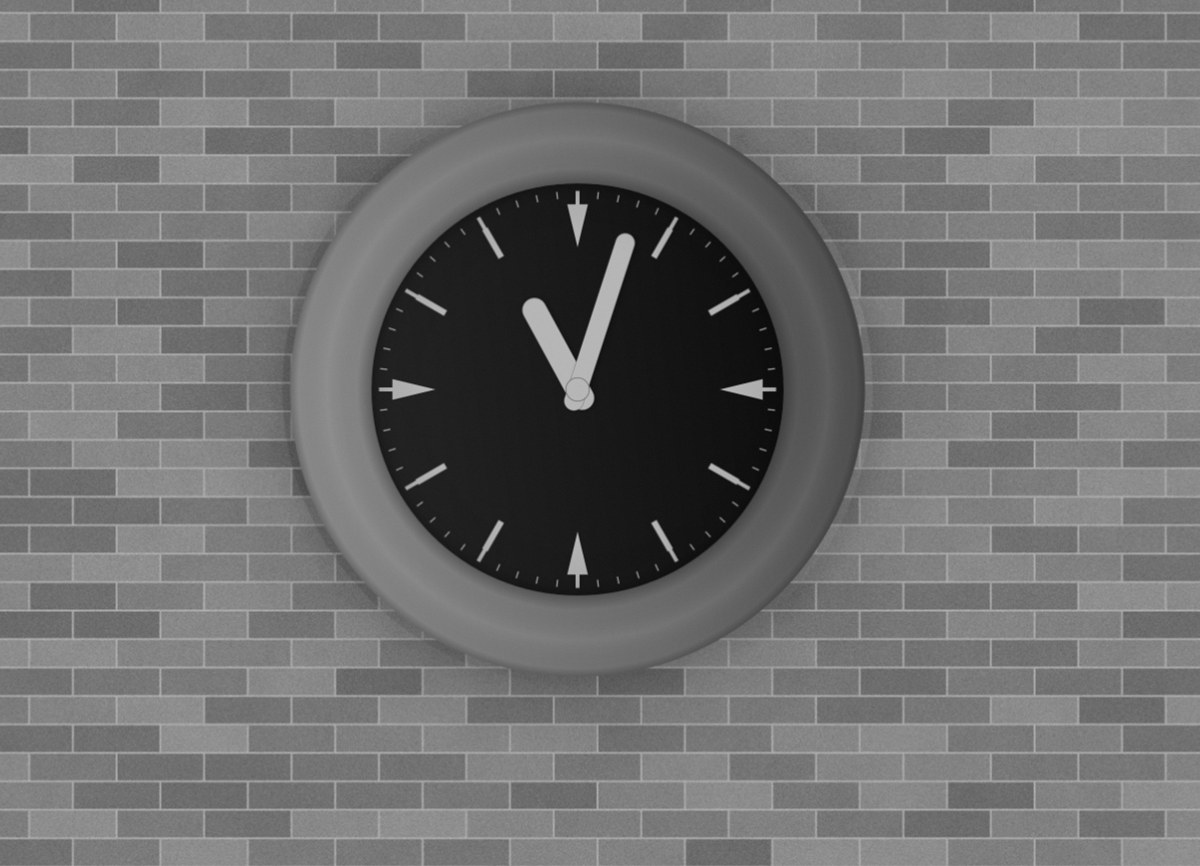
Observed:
11.03
